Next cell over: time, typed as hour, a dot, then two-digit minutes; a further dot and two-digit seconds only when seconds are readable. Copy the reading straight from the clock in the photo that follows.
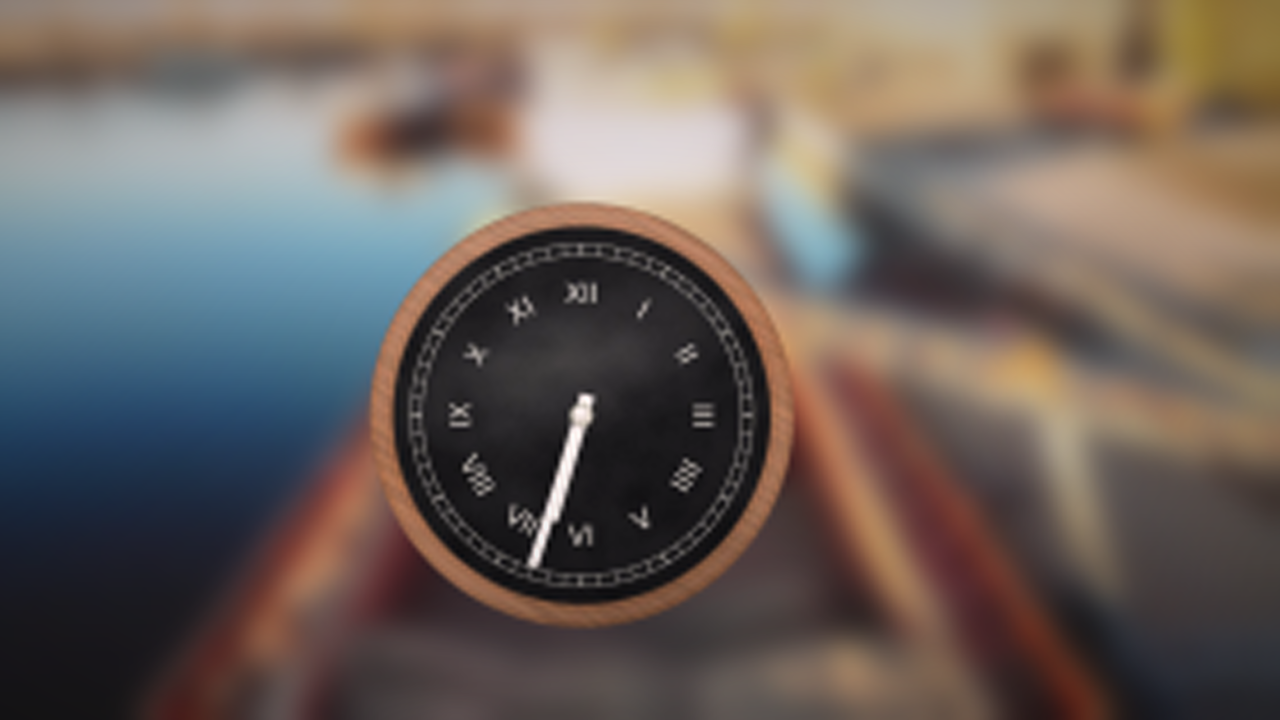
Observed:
6.33
